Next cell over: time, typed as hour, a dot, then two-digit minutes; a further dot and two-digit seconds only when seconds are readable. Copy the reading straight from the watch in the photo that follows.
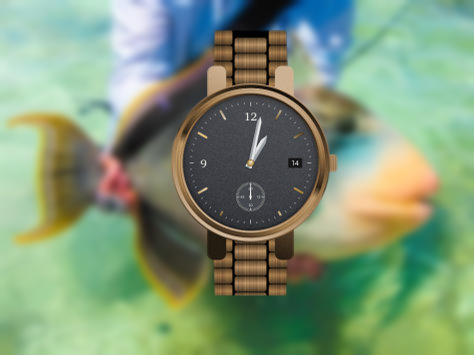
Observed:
1.02
